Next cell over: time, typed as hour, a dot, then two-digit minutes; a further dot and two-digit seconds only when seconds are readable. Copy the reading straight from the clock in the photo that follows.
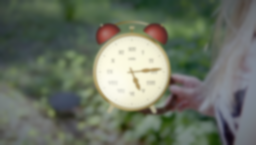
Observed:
5.14
